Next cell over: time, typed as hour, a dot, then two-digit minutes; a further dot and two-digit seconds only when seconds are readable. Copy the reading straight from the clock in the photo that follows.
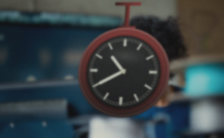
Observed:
10.40
